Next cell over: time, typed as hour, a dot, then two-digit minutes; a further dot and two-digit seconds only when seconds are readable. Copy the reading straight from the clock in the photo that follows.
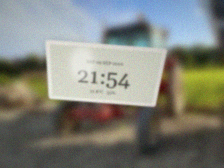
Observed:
21.54
